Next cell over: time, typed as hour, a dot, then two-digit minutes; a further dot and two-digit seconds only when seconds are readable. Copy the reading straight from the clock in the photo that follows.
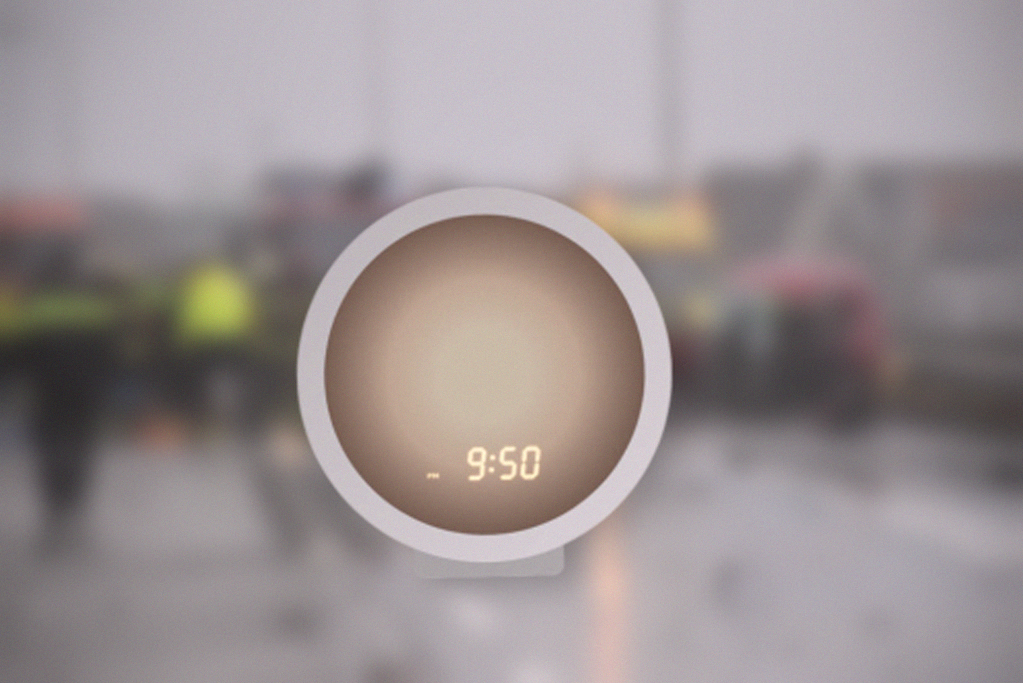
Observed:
9.50
